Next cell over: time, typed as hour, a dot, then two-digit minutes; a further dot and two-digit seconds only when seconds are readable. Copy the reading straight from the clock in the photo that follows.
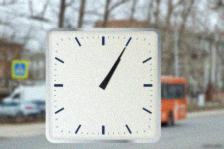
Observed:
1.05
